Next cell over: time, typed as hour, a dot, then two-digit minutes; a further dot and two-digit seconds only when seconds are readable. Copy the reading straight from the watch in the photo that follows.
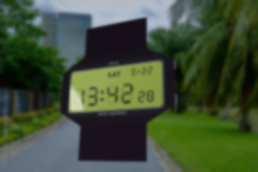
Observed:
13.42
